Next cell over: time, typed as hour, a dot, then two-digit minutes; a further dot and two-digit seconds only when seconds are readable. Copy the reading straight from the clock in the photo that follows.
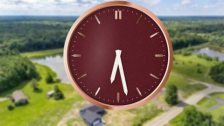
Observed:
6.28
